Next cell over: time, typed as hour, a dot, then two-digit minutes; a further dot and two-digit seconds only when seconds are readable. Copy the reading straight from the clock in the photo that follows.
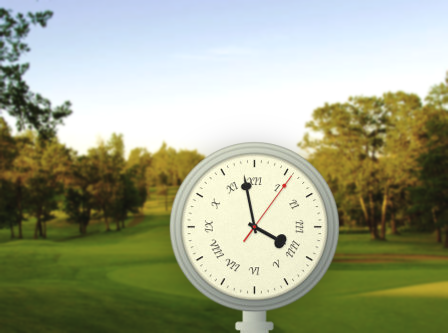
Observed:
3.58.06
